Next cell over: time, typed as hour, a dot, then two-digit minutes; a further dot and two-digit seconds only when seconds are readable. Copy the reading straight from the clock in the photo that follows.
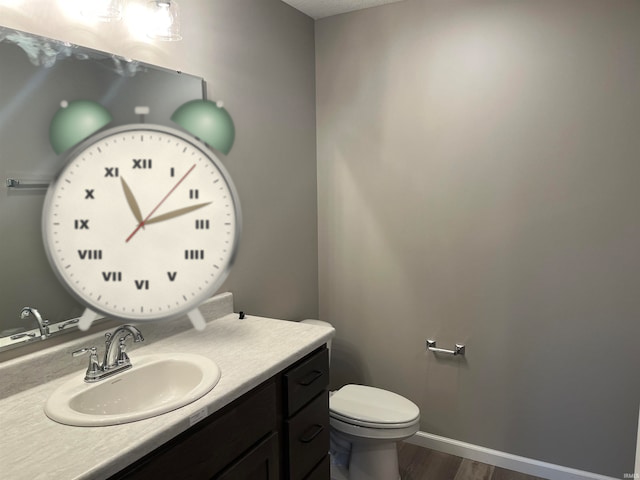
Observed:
11.12.07
